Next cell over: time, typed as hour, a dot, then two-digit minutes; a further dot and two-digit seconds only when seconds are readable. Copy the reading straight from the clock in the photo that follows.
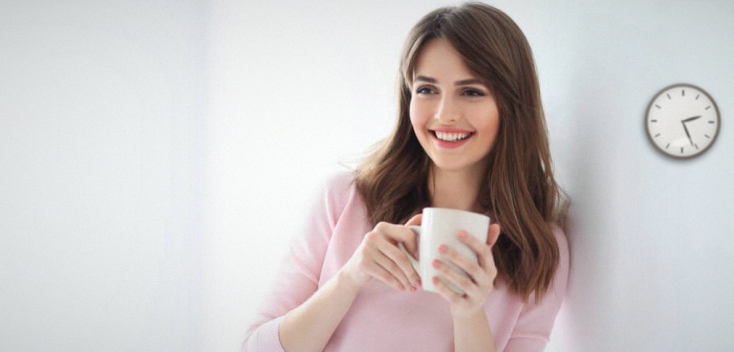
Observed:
2.26
